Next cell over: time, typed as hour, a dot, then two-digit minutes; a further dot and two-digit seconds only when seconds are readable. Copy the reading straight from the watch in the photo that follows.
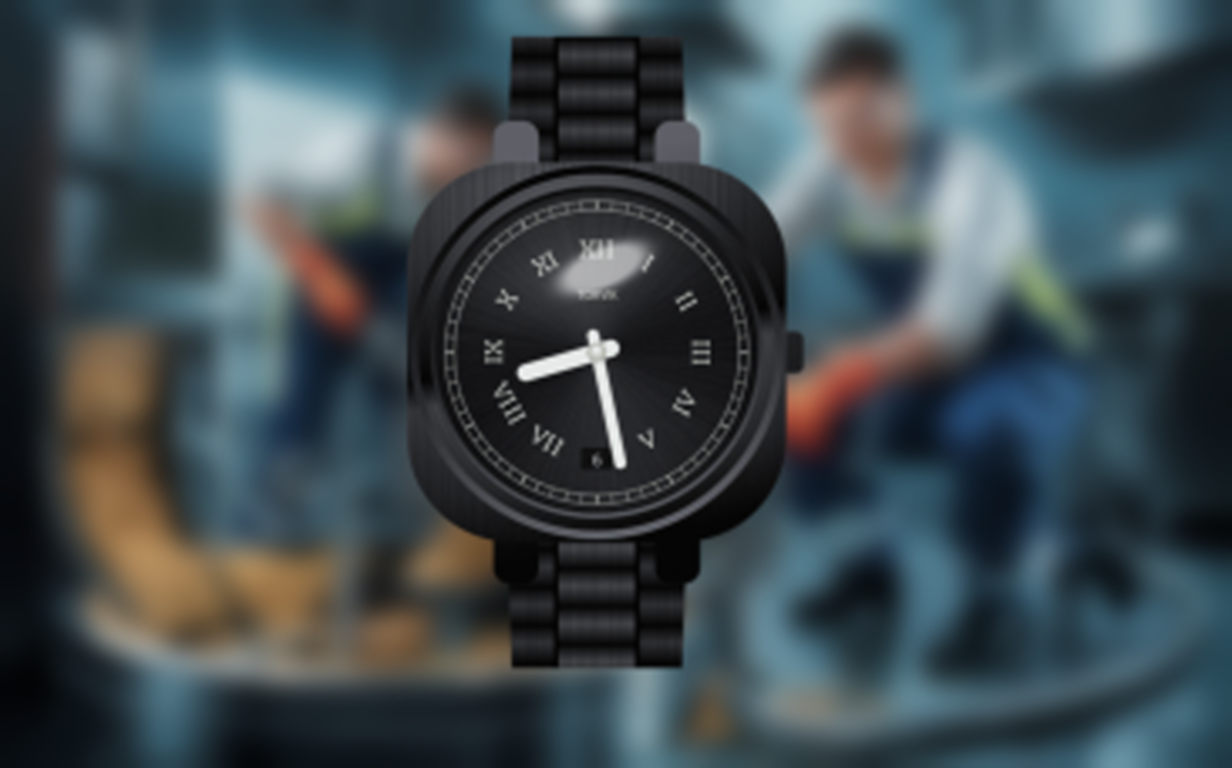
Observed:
8.28
